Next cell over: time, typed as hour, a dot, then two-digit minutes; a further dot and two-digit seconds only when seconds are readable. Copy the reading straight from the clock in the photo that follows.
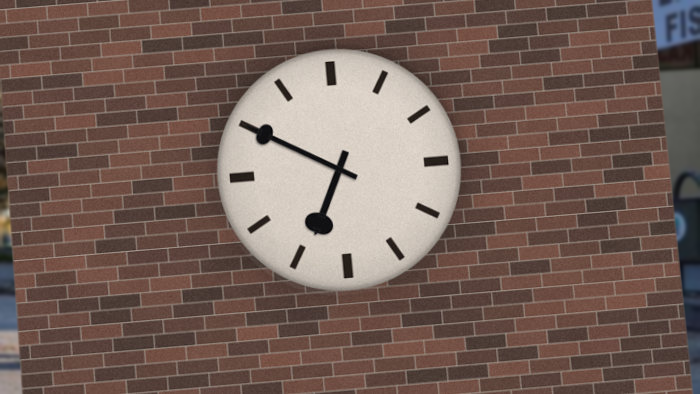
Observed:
6.50
